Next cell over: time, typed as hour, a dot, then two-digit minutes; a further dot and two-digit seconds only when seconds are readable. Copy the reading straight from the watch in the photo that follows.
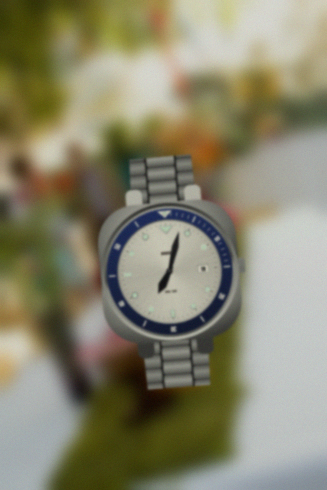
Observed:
7.03
